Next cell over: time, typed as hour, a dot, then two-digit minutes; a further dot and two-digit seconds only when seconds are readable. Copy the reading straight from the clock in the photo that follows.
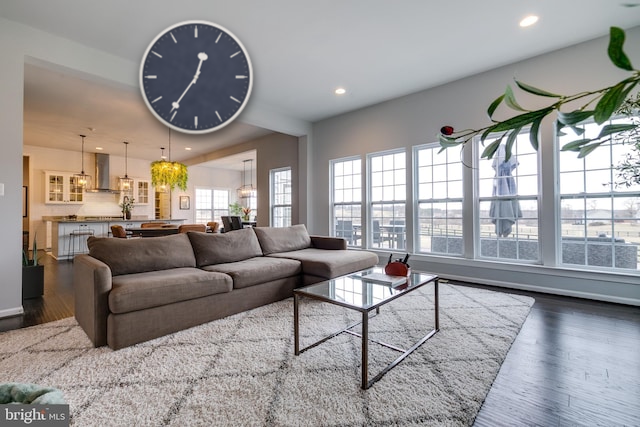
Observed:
12.36
